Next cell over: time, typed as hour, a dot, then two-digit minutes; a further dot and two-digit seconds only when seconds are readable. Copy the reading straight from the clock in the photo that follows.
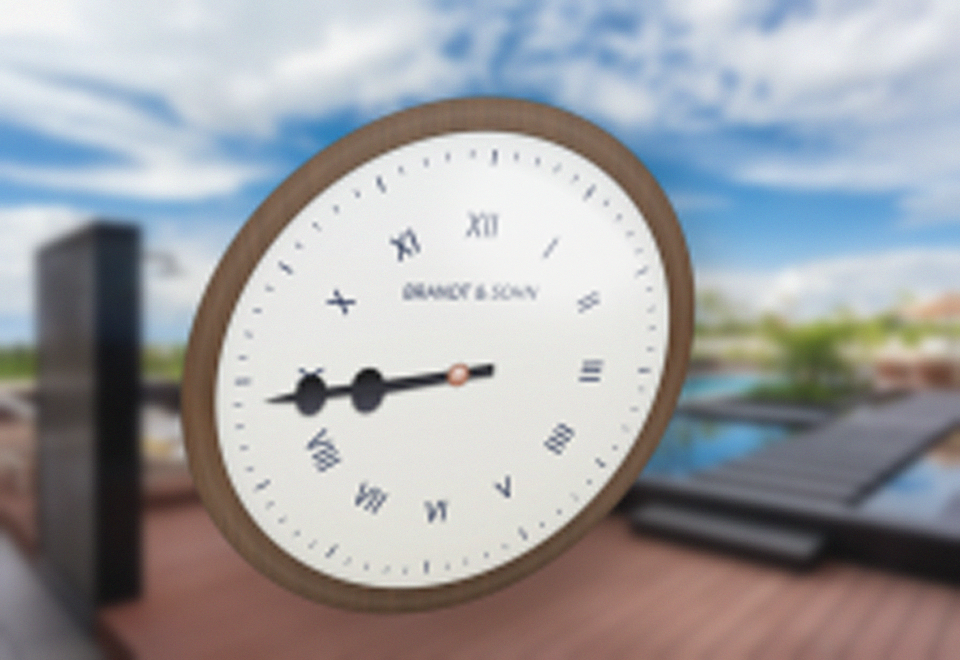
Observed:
8.44
